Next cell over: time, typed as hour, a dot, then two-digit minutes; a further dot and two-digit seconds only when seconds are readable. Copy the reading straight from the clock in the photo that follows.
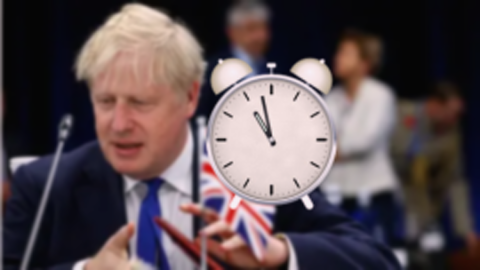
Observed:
10.58
